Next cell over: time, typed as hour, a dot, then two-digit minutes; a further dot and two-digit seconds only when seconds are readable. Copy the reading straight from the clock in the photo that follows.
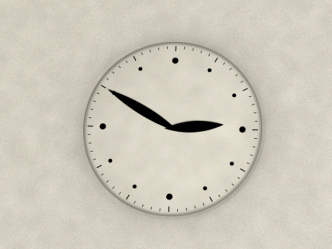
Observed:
2.50
